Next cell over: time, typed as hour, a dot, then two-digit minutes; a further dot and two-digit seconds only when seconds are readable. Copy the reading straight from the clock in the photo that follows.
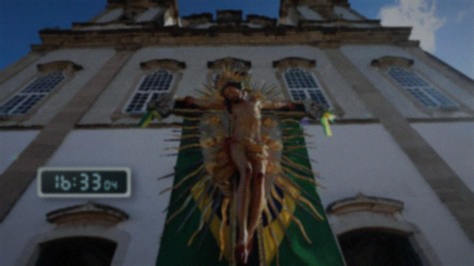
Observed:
16.33
